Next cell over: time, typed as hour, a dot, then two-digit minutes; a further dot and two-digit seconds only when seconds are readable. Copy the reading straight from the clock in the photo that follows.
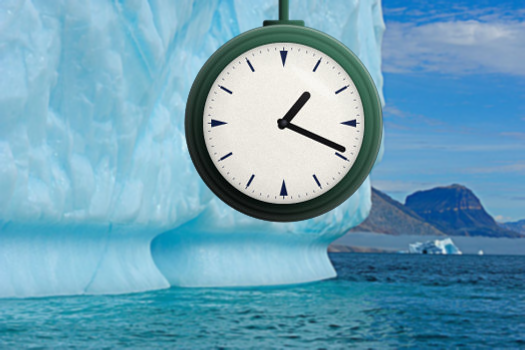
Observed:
1.19
